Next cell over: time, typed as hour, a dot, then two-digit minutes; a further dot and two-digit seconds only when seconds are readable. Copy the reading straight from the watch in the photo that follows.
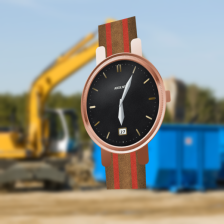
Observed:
6.05
